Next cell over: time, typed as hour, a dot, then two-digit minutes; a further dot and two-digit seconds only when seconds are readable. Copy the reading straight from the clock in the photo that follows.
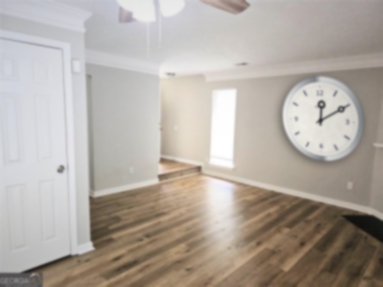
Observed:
12.10
